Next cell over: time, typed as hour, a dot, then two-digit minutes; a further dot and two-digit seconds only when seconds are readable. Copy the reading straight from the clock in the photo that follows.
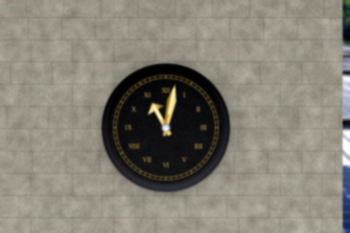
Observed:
11.02
